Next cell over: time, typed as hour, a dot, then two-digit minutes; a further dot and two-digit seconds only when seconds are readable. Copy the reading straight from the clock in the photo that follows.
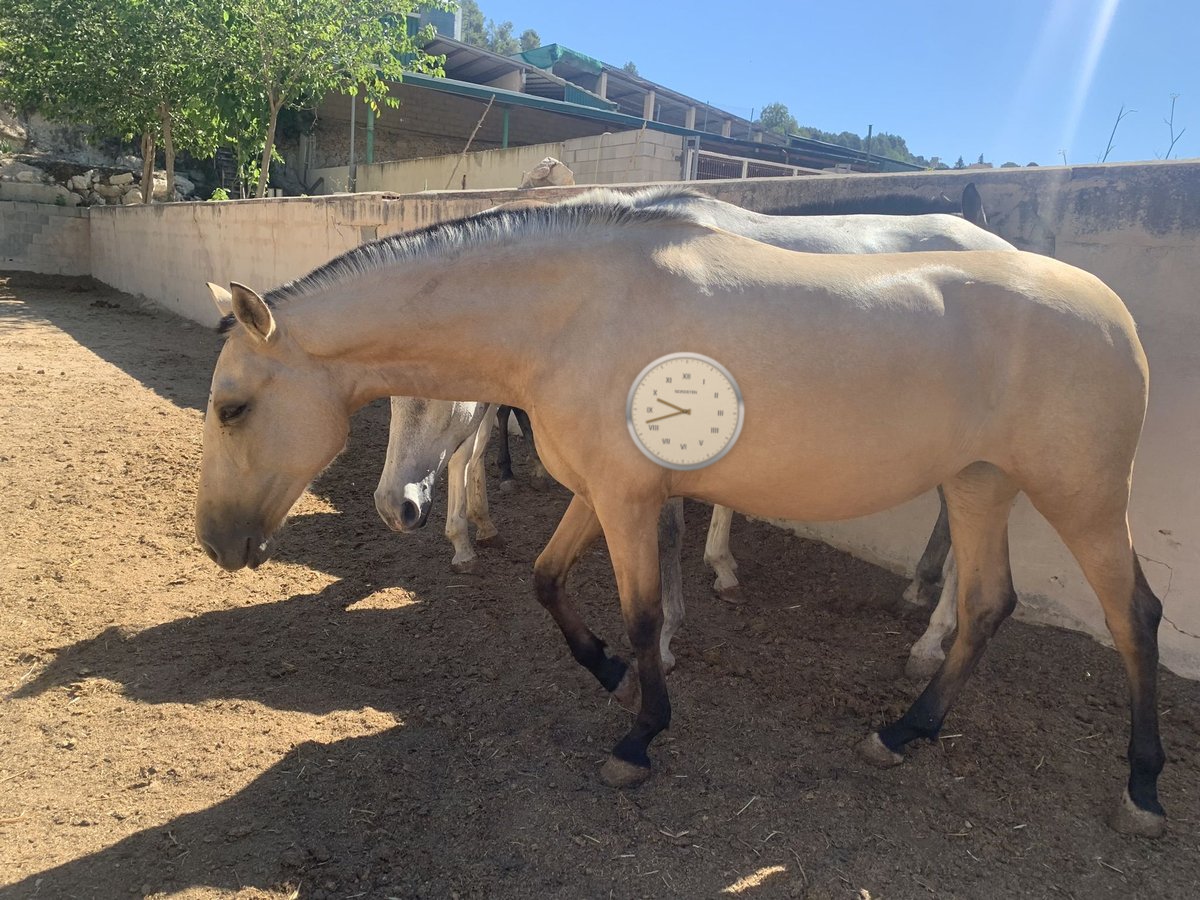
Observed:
9.42
